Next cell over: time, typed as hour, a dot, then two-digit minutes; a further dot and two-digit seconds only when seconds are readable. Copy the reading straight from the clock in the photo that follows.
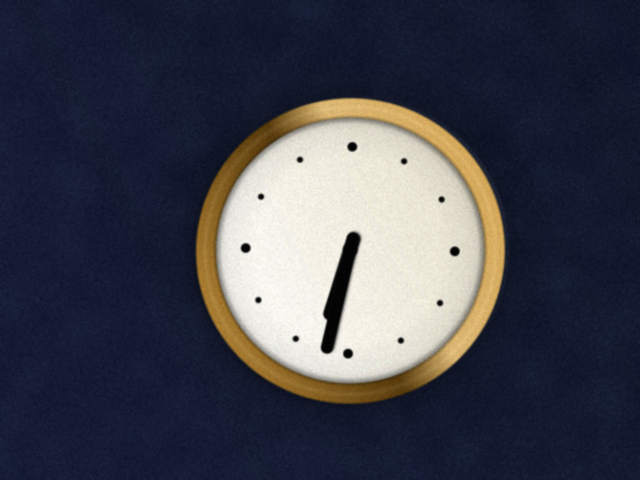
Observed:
6.32
